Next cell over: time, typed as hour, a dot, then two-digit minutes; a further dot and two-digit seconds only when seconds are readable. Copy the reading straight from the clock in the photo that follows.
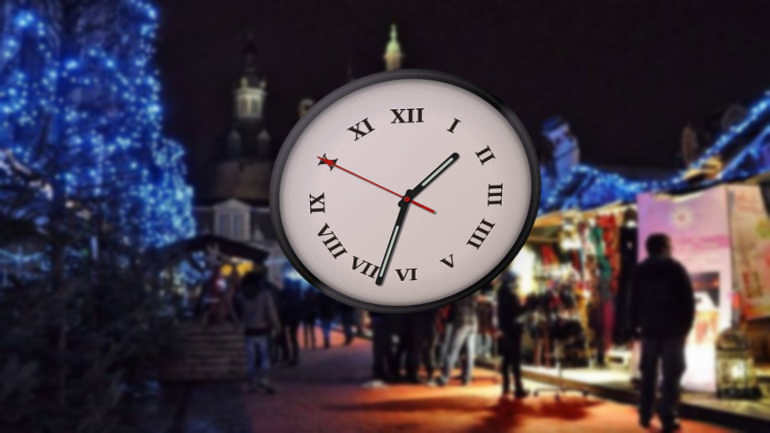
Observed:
1.32.50
